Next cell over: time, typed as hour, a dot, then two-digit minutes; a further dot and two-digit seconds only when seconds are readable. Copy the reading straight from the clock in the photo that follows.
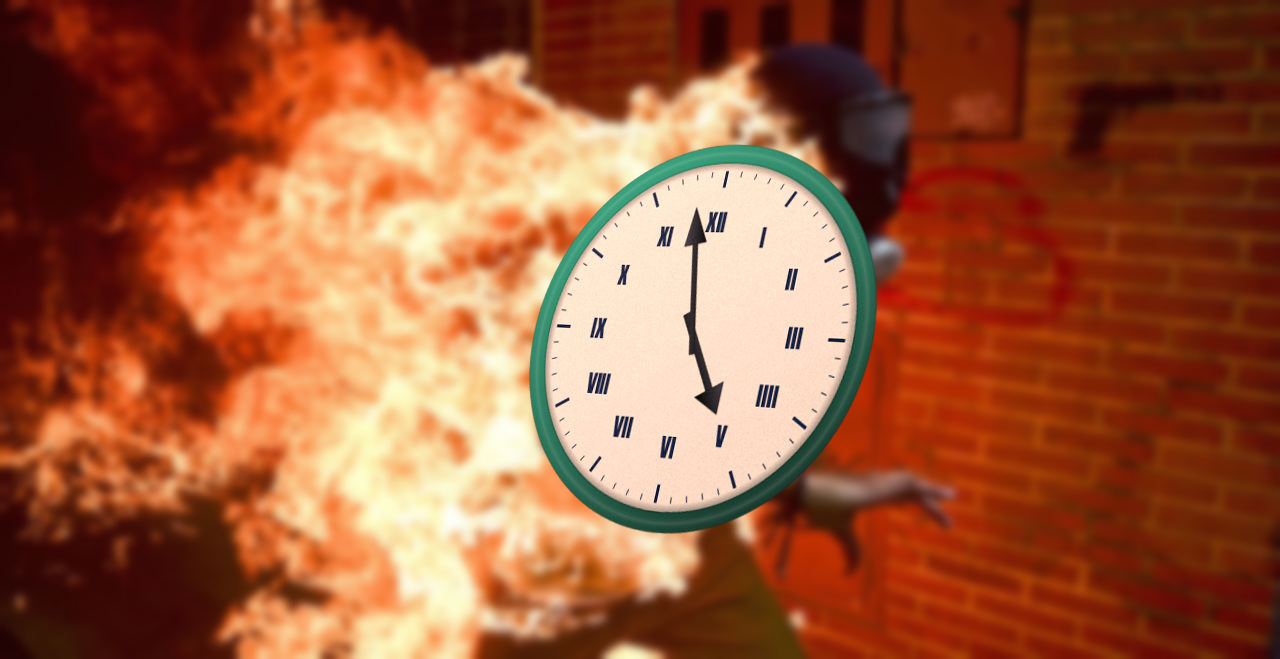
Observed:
4.58
